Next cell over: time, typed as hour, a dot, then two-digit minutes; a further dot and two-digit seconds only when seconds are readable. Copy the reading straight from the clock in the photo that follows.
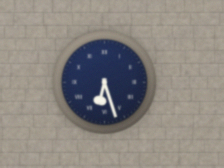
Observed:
6.27
